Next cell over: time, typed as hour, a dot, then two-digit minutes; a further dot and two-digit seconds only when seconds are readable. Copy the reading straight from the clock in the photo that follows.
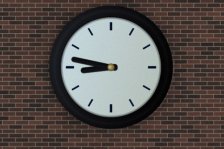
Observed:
8.47
